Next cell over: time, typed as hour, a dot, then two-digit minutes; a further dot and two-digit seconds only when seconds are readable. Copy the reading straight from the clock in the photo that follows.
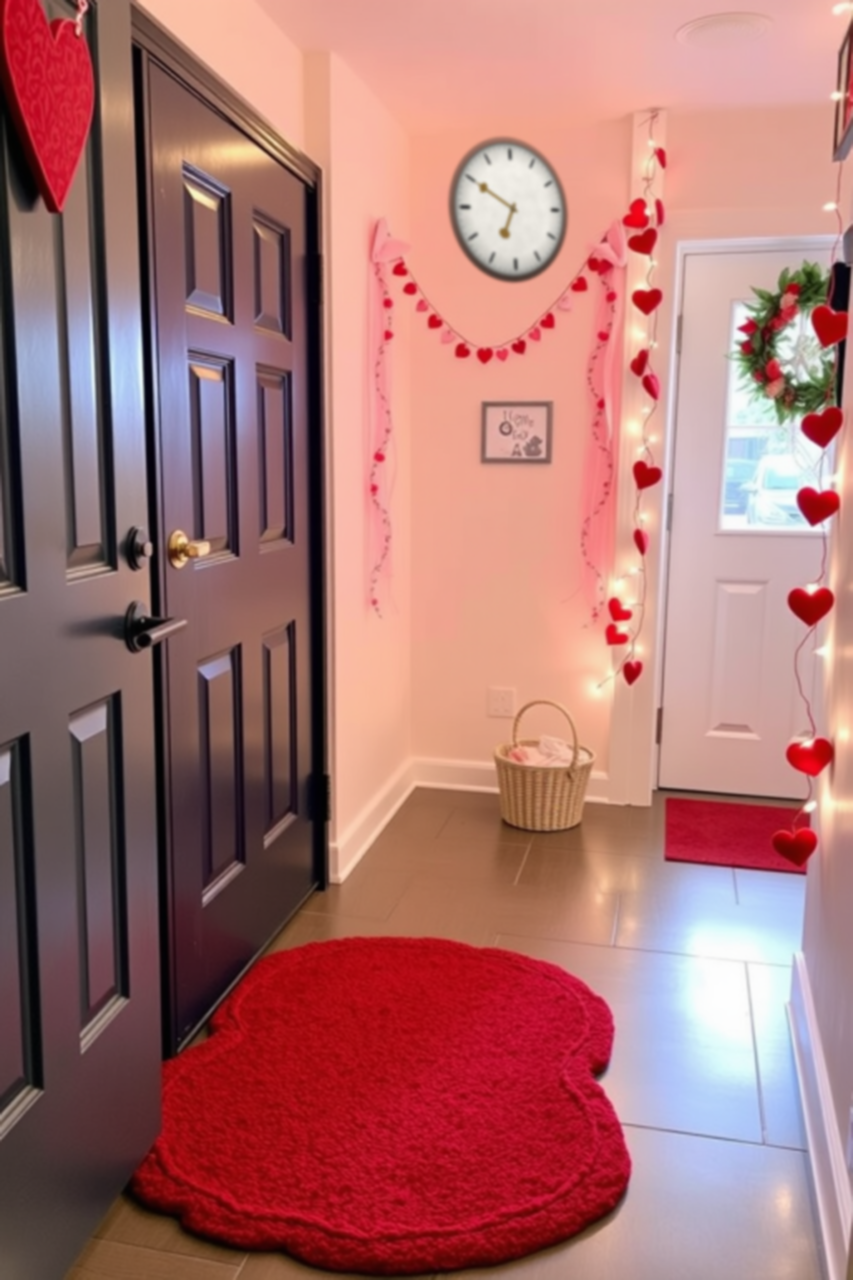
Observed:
6.50
